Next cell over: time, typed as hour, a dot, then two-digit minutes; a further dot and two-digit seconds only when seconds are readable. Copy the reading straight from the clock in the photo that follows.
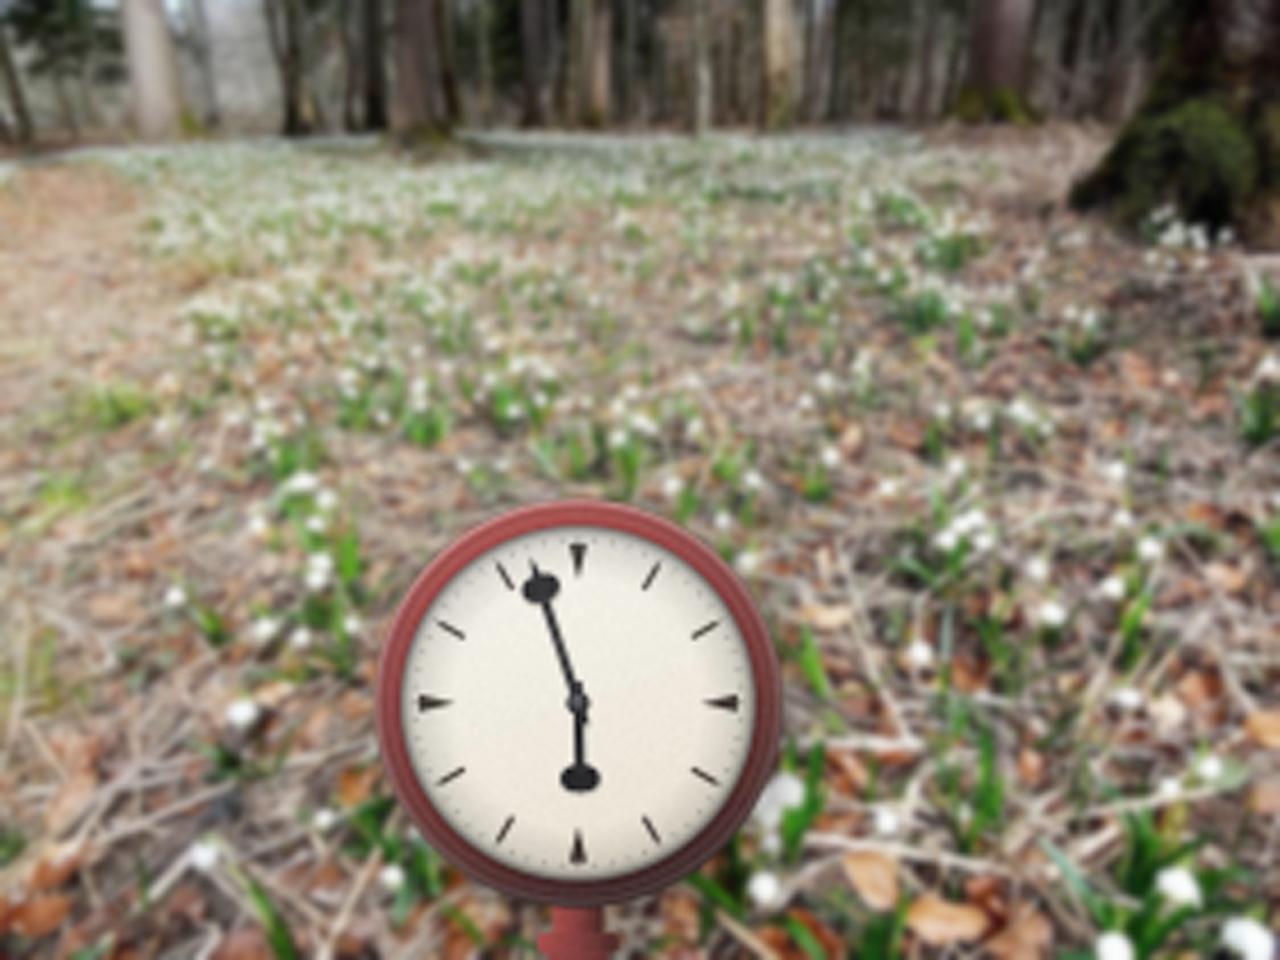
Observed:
5.57
